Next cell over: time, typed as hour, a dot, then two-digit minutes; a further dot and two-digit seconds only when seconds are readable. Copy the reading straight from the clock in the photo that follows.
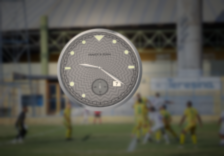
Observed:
9.21
